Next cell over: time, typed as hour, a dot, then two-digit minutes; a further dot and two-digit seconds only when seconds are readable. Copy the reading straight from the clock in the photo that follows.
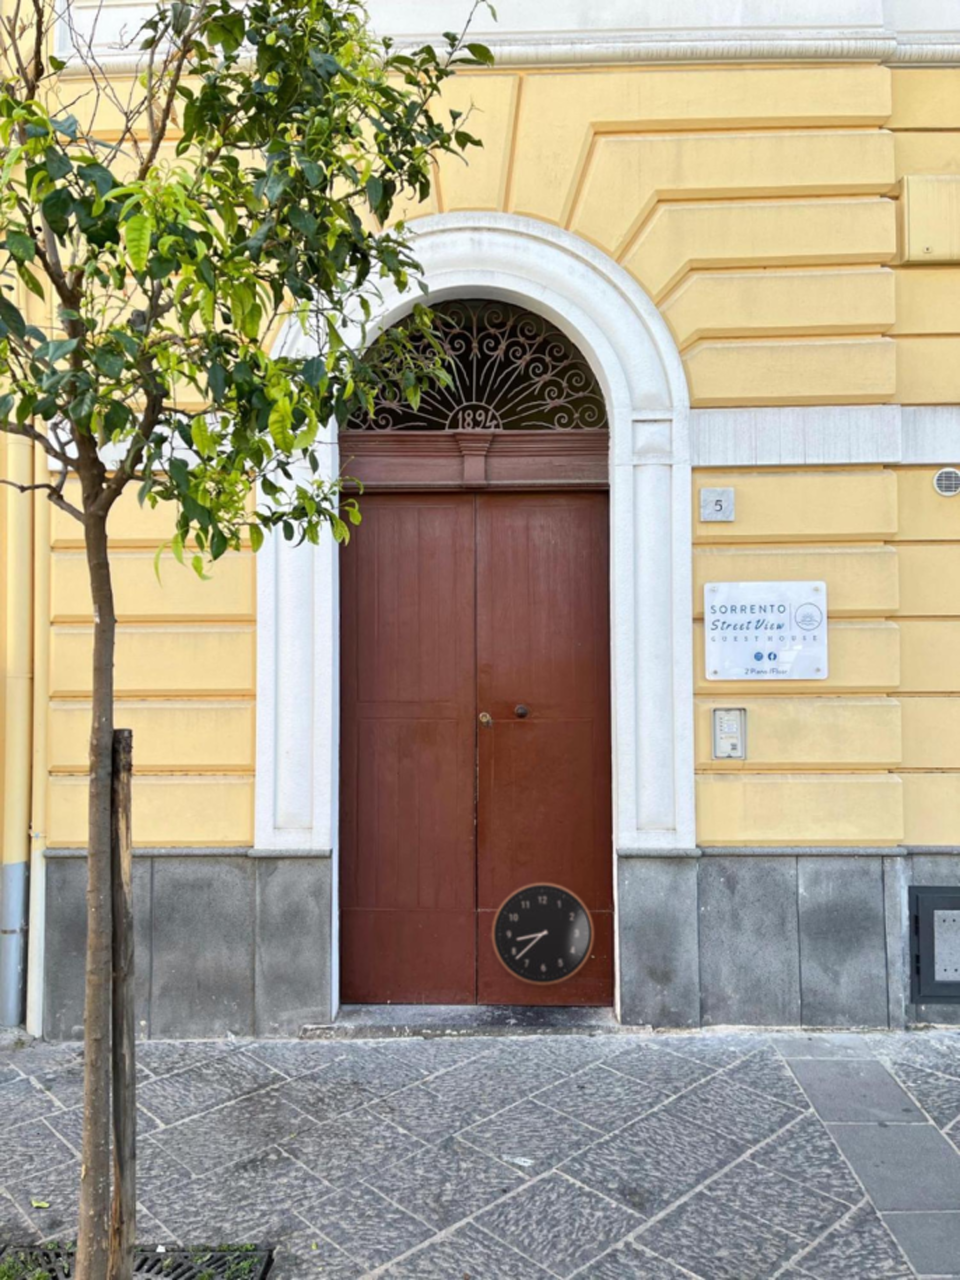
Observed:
8.38
